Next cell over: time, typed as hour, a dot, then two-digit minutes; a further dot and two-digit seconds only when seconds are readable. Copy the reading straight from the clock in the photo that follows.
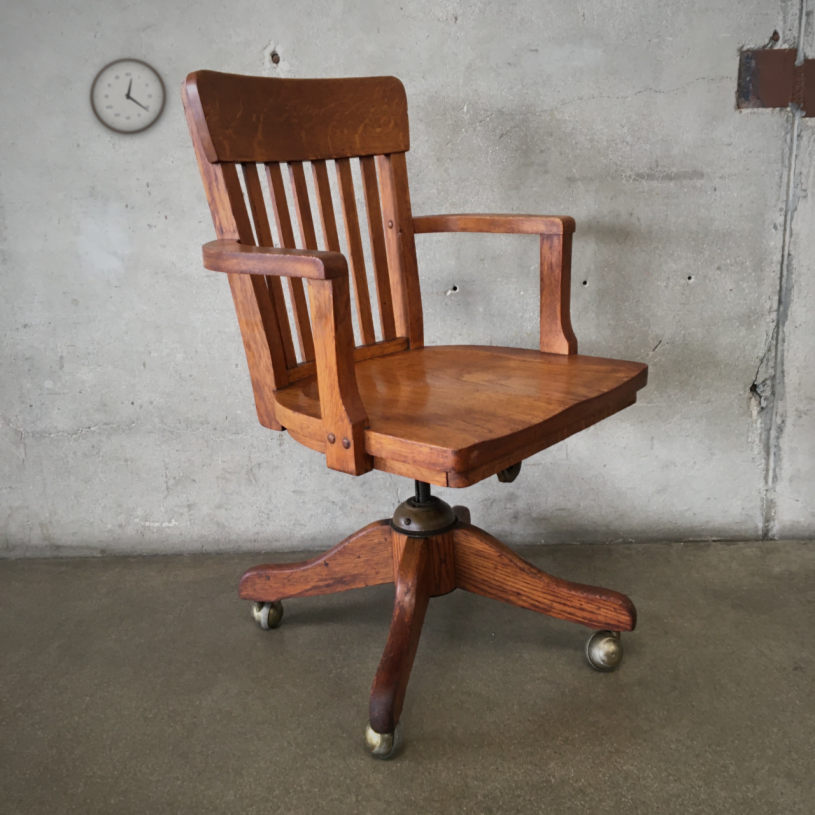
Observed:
12.21
